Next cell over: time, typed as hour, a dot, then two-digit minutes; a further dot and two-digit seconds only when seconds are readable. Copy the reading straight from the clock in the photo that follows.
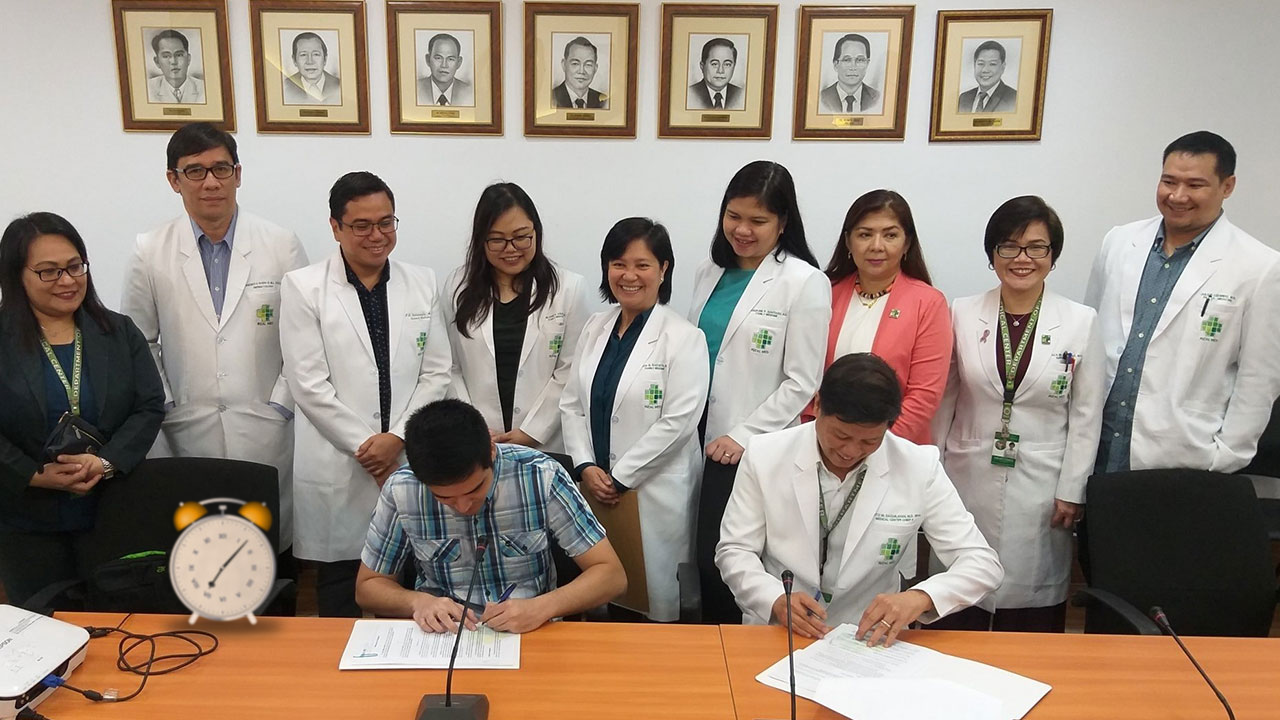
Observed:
7.07
